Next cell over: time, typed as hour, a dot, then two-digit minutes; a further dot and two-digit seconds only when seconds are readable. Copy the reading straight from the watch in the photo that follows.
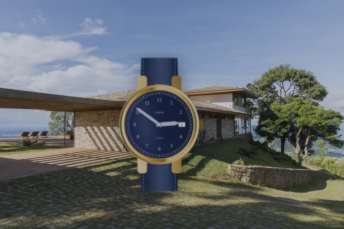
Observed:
2.51
